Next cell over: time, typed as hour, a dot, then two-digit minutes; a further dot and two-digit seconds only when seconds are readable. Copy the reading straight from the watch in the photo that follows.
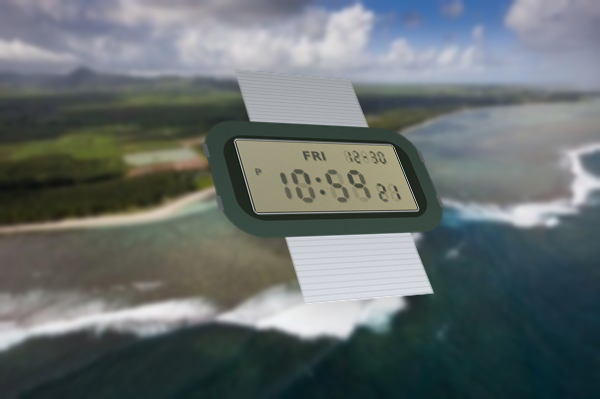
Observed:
10.59.21
